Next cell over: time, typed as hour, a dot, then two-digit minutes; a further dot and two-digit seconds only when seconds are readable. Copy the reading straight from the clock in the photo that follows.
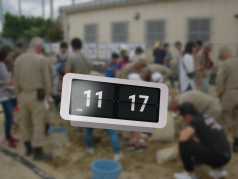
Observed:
11.17
